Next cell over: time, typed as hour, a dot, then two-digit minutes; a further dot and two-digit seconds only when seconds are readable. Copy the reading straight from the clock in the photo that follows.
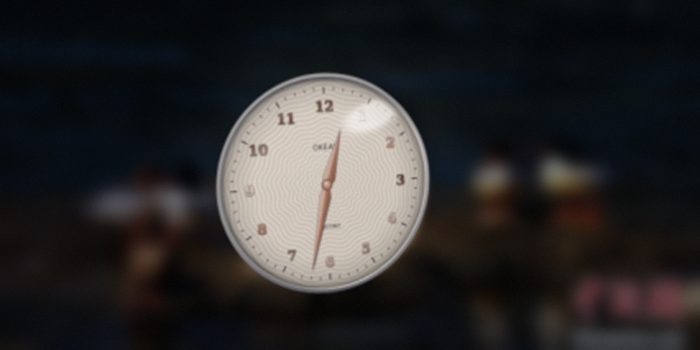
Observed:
12.32
